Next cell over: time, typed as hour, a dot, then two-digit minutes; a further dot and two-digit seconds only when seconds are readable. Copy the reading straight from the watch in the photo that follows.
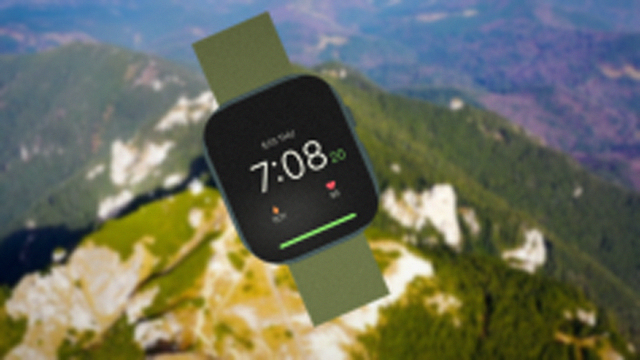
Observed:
7.08
